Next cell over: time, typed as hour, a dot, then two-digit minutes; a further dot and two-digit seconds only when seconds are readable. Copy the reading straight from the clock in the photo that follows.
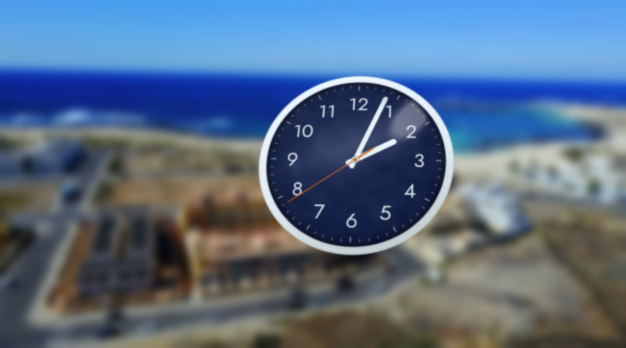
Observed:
2.03.39
